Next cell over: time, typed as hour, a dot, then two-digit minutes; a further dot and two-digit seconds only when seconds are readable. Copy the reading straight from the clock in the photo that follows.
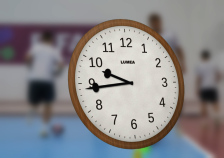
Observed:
9.44
